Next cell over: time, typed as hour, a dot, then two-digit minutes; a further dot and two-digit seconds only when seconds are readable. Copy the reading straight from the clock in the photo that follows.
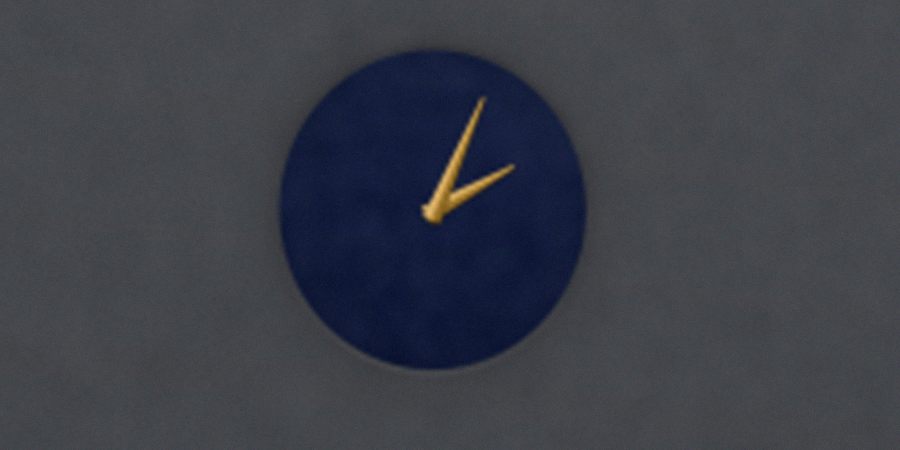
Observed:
2.04
